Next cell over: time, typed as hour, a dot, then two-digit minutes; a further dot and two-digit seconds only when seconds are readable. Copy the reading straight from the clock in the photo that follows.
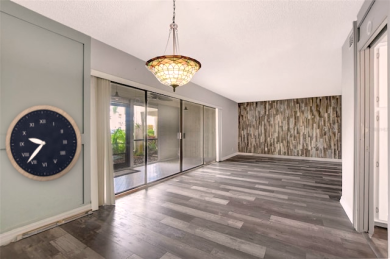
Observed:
9.37
